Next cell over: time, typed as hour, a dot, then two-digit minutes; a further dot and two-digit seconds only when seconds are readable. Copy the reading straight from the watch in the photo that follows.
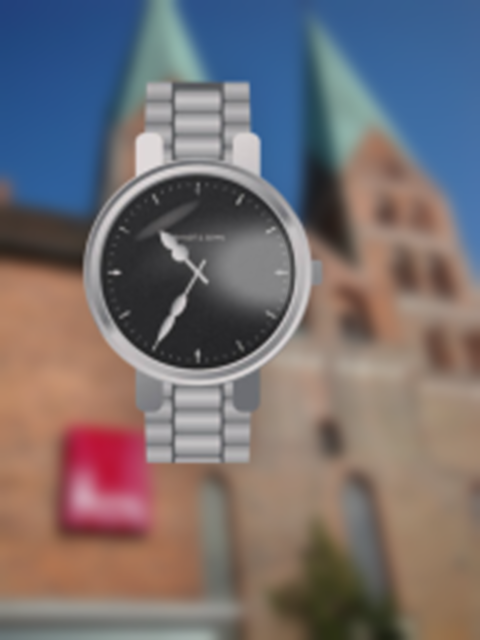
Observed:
10.35
